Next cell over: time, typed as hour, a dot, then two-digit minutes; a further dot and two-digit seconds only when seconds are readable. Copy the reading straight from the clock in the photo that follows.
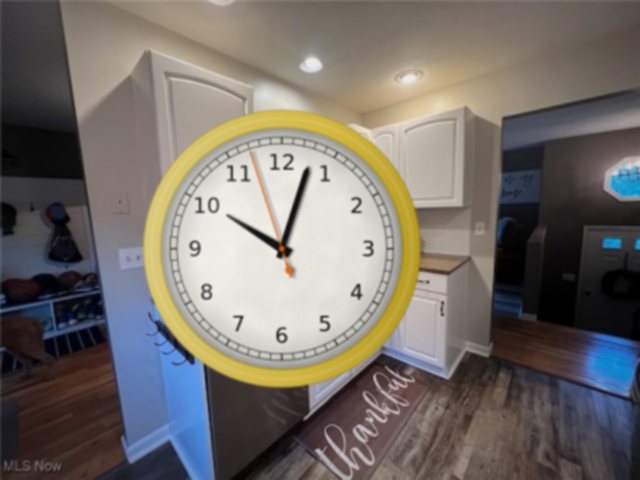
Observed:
10.02.57
